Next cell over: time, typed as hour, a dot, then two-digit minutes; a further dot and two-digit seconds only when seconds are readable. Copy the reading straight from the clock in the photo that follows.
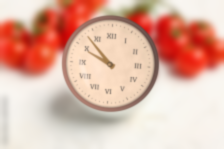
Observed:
9.53
